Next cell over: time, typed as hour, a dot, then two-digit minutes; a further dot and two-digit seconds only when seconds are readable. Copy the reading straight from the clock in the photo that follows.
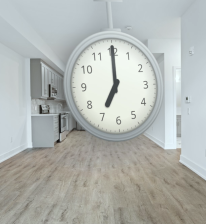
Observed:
7.00
